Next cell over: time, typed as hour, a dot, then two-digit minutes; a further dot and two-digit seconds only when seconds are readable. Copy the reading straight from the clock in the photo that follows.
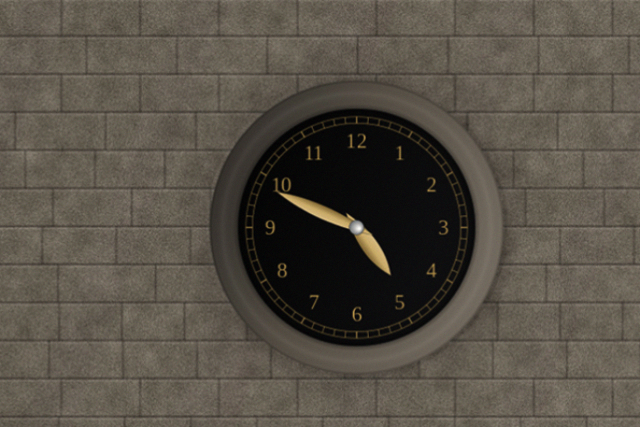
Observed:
4.49
